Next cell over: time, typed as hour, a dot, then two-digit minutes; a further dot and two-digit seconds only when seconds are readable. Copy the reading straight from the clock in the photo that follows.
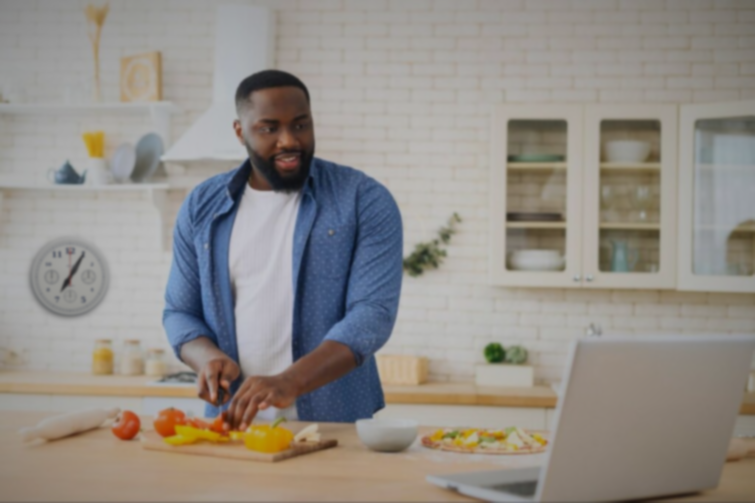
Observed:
7.05
